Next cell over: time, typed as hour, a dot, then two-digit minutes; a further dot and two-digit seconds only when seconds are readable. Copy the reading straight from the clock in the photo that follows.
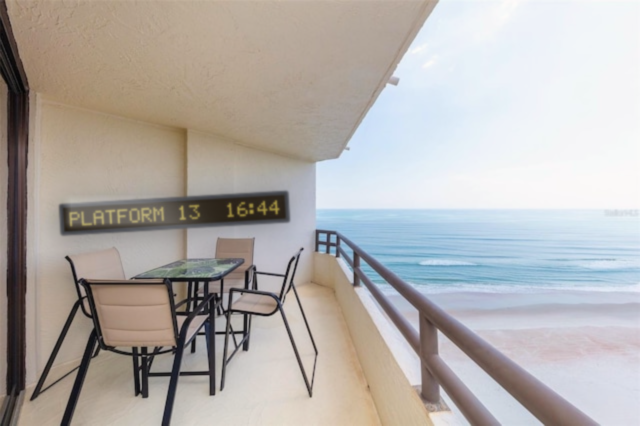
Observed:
16.44
